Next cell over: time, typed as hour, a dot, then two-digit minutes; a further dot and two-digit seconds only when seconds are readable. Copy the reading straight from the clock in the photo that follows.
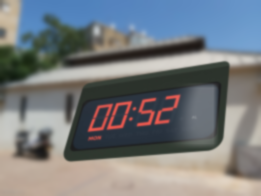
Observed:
0.52
